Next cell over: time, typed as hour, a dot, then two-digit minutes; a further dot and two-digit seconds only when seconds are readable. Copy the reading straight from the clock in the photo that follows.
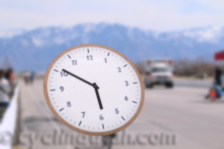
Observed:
5.51
